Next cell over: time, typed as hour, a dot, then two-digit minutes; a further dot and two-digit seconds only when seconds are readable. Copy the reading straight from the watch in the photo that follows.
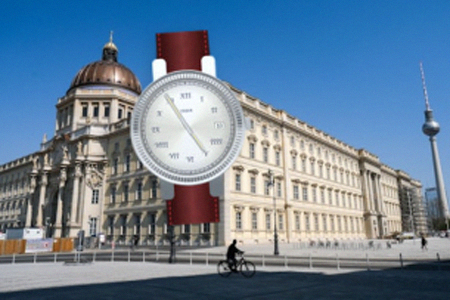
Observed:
4.55
